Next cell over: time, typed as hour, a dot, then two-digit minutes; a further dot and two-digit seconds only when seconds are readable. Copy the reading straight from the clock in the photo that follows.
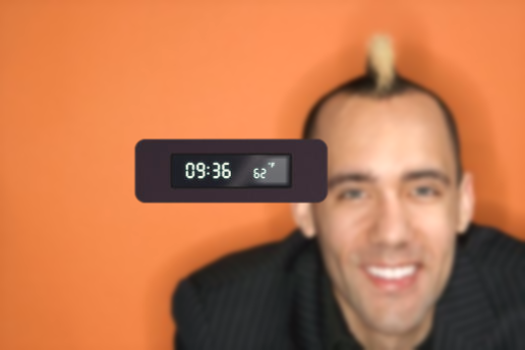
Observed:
9.36
